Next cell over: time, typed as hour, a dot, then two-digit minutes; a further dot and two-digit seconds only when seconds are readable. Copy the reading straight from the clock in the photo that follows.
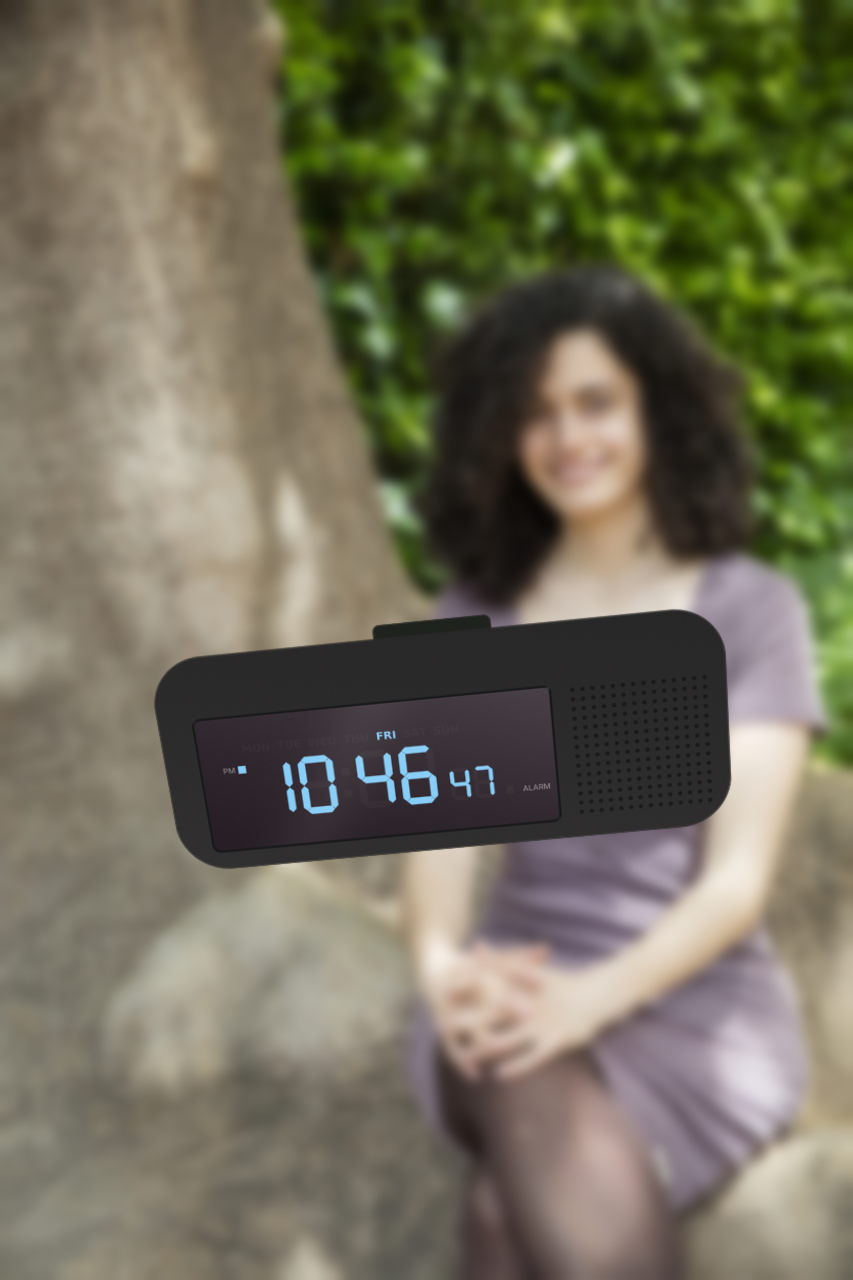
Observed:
10.46.47
